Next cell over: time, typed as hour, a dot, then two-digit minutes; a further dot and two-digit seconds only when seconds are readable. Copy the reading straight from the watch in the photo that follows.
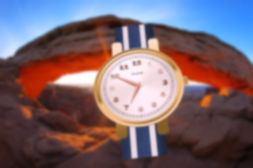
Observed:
6.50
